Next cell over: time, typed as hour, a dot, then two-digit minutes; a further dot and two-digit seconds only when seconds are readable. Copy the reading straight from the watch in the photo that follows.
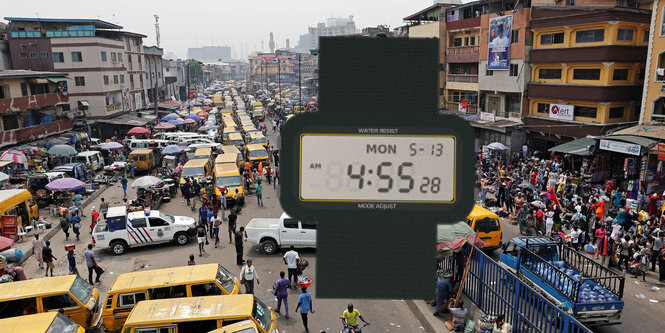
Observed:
4.55.28
